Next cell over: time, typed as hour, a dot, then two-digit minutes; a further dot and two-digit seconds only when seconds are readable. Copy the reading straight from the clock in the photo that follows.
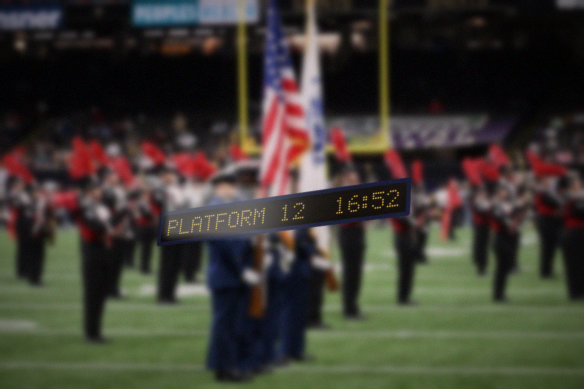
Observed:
16.52
